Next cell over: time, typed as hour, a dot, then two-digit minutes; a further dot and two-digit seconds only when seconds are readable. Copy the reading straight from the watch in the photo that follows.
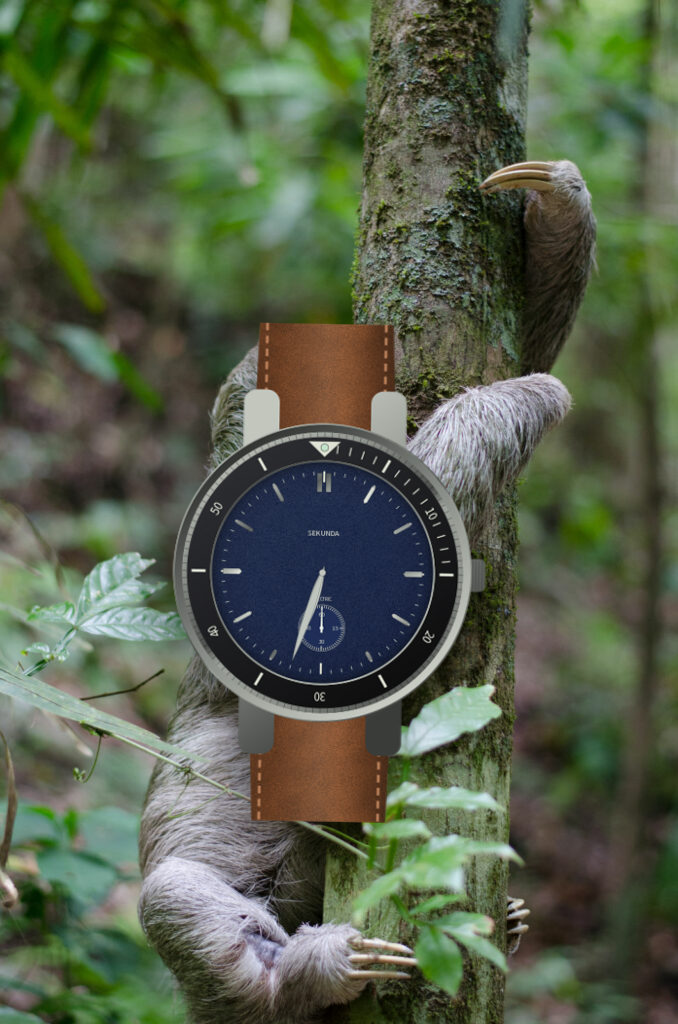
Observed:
6.33
